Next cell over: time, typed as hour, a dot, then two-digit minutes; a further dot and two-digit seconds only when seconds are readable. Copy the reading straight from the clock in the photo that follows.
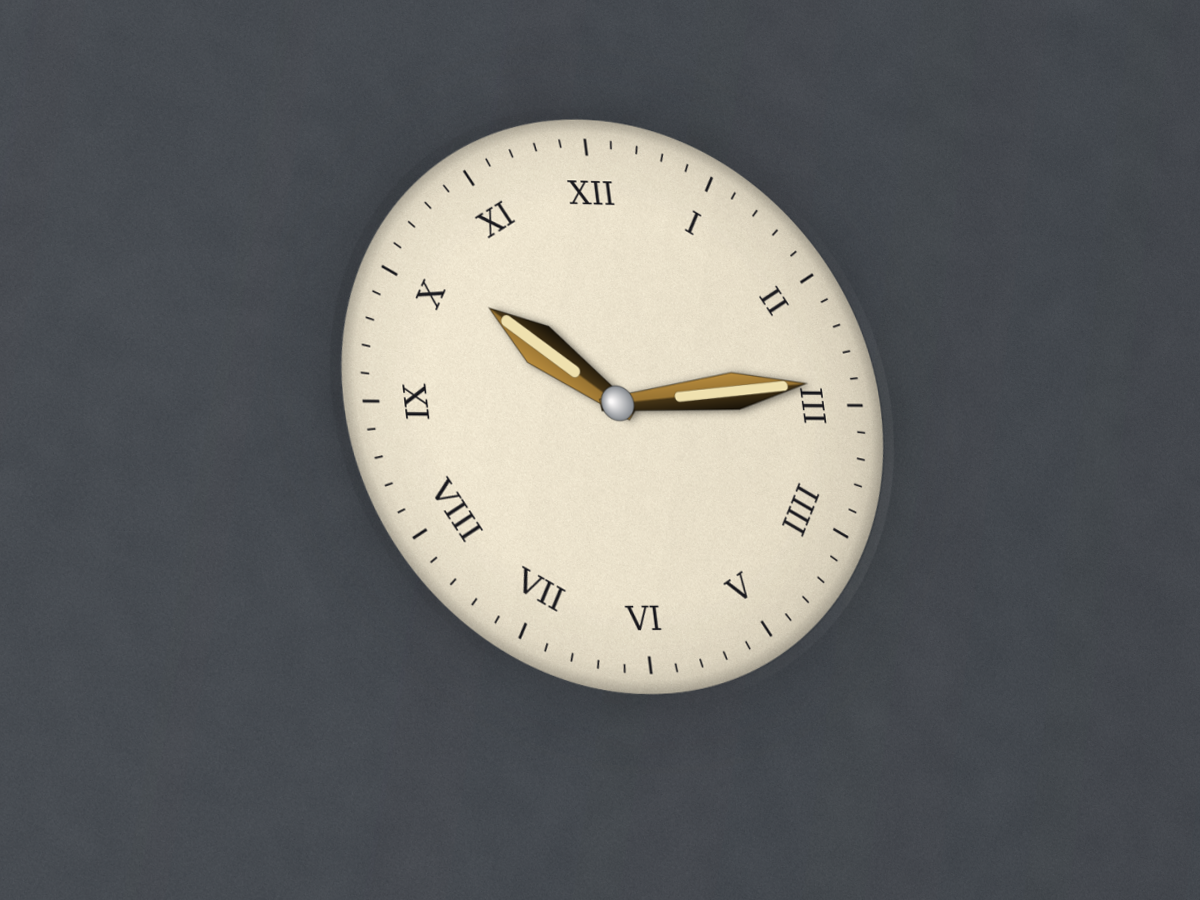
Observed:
10.14
